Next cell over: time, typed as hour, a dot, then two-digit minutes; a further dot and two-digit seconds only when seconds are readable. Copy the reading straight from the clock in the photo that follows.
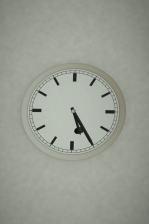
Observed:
5.25
